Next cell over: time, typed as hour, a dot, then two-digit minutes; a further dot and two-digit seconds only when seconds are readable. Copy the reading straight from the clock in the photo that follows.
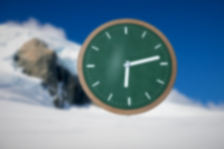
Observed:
6.13
